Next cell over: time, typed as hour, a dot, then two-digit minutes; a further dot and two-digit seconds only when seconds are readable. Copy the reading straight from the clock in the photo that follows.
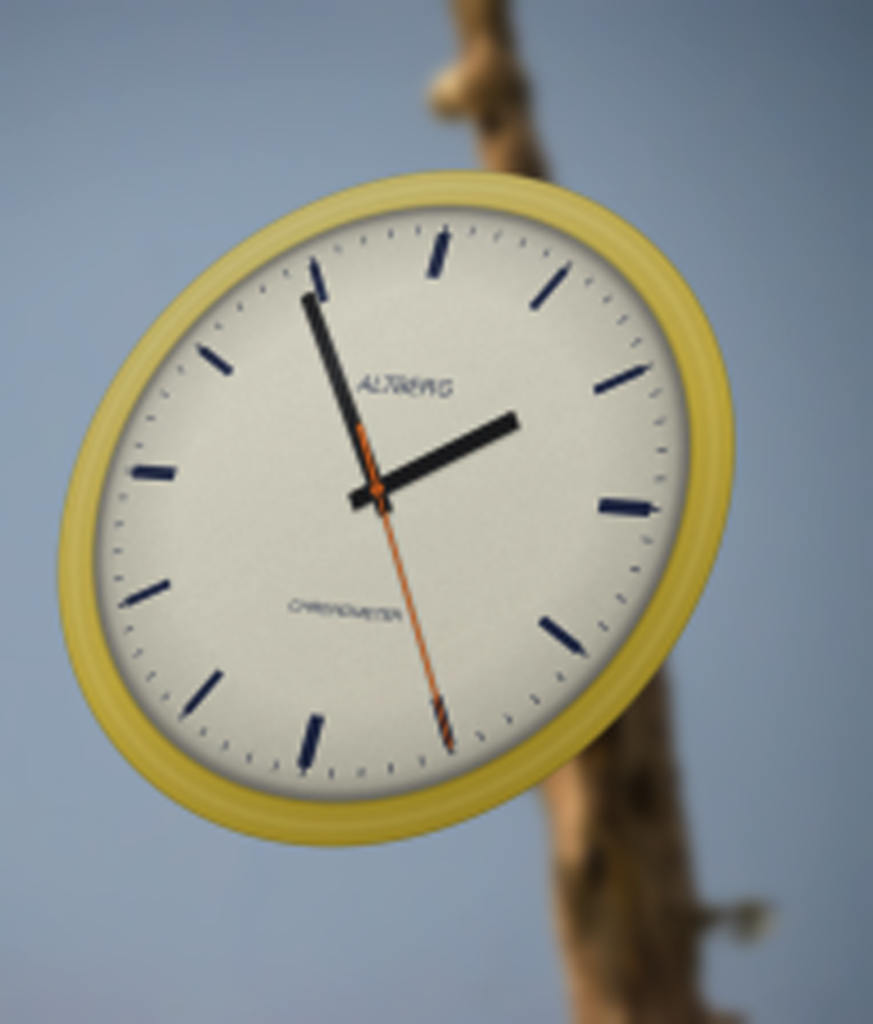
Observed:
1.54.25
